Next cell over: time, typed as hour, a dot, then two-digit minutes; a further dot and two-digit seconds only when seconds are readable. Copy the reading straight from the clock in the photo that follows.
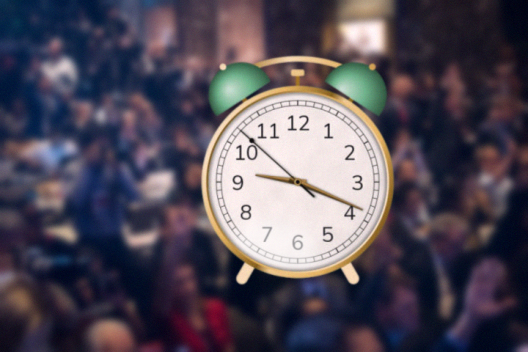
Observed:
9.18.52
